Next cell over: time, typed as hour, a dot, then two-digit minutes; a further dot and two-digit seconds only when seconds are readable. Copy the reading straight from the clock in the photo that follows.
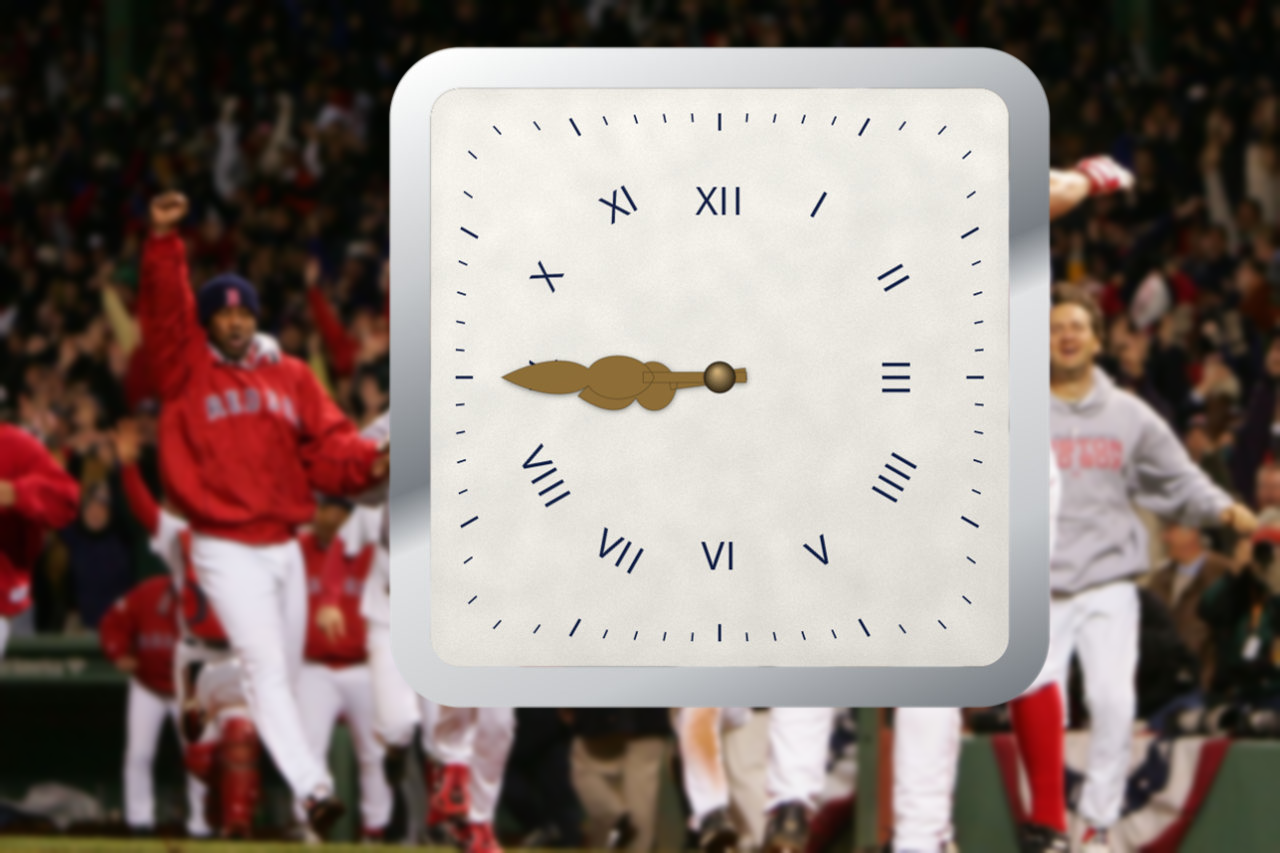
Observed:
8.45
